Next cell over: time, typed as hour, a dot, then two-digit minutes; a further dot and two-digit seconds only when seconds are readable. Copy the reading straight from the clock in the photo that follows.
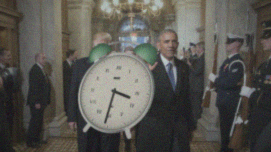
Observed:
3.31
